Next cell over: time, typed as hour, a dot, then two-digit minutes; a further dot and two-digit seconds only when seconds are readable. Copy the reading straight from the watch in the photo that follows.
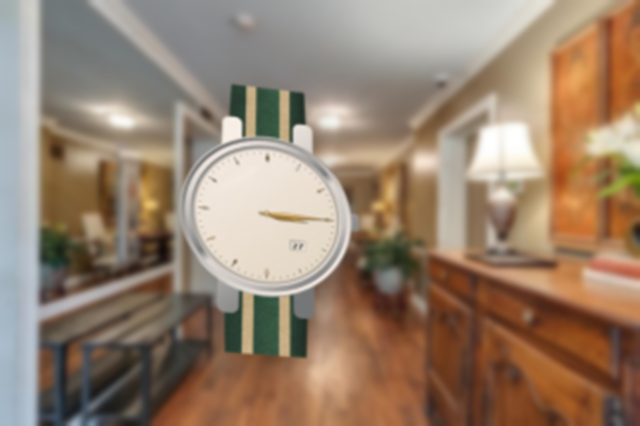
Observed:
3.15
